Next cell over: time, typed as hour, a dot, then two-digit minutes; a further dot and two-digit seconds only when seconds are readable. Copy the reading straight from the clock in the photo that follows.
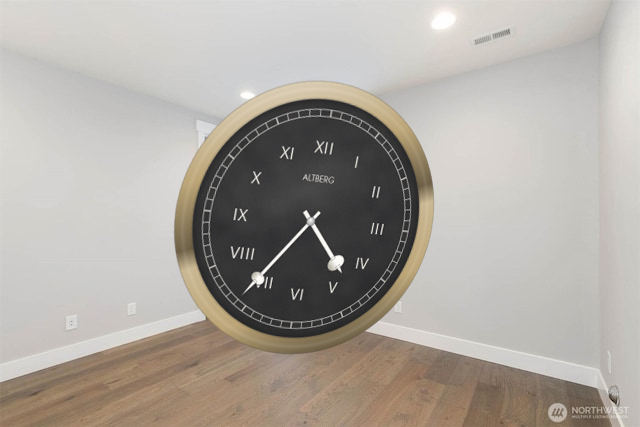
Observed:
4.36
